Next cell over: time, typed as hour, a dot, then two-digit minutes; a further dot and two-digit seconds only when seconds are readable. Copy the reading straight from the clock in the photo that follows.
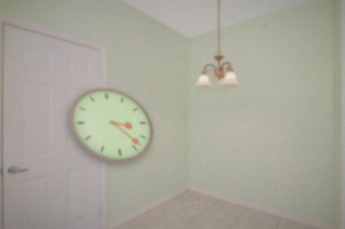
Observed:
3.23
